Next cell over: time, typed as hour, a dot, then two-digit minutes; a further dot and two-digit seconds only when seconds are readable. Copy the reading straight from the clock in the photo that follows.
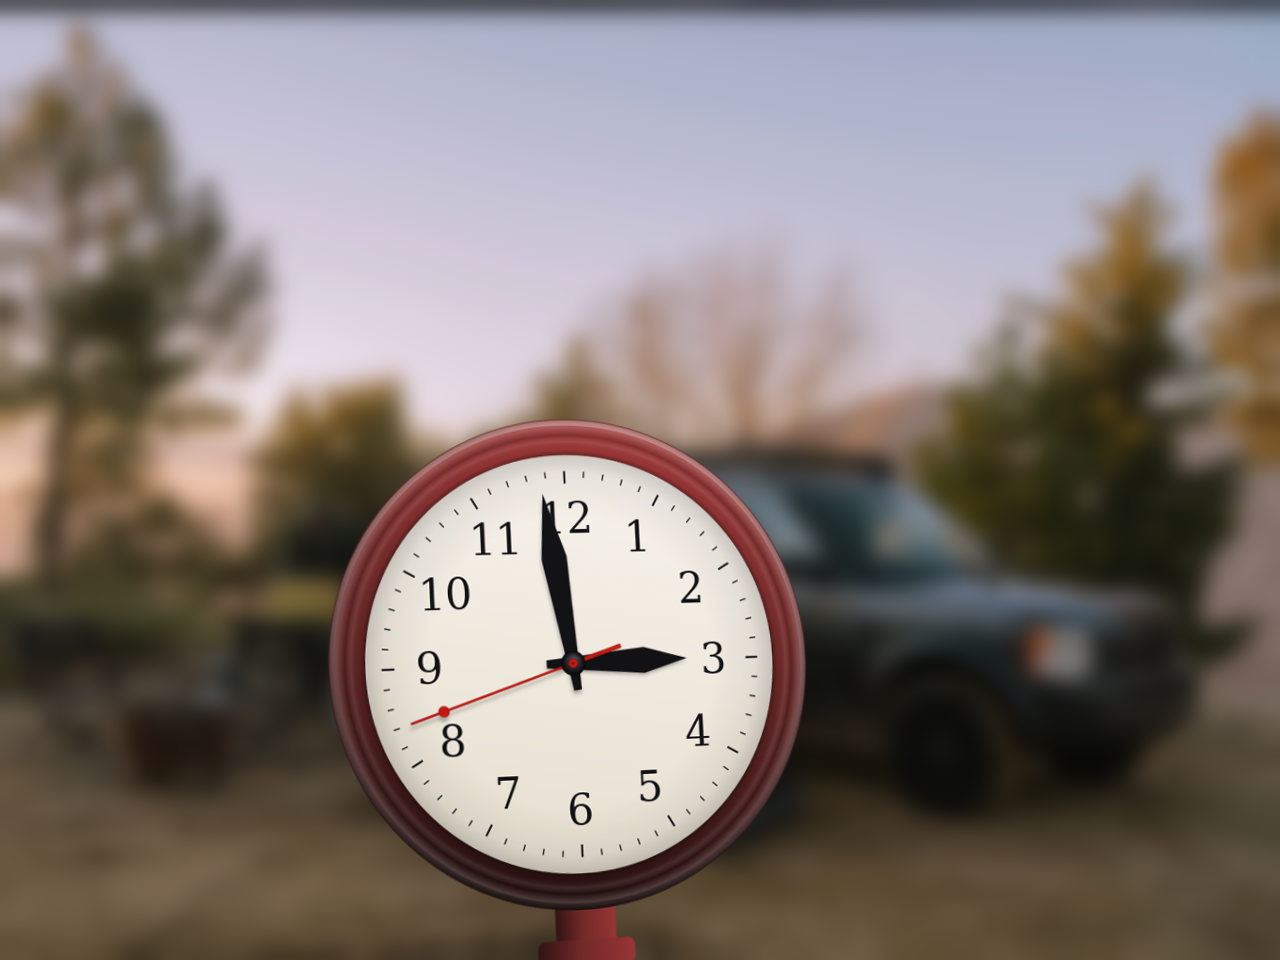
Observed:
2.58.42
